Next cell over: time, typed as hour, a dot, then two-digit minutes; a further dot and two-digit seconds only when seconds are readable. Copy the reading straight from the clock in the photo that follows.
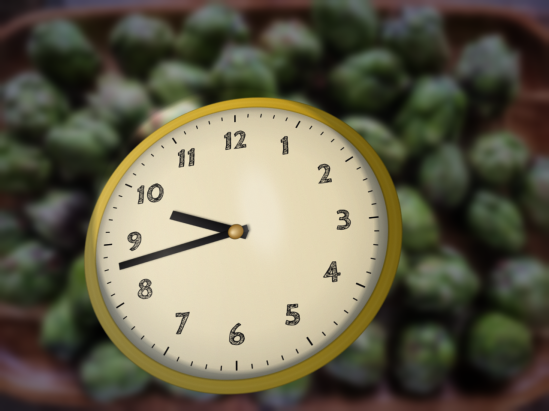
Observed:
9.43
